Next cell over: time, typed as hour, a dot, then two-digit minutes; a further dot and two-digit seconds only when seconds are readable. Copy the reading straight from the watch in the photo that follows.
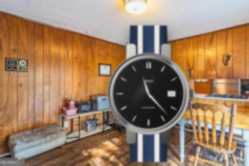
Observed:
11.23
